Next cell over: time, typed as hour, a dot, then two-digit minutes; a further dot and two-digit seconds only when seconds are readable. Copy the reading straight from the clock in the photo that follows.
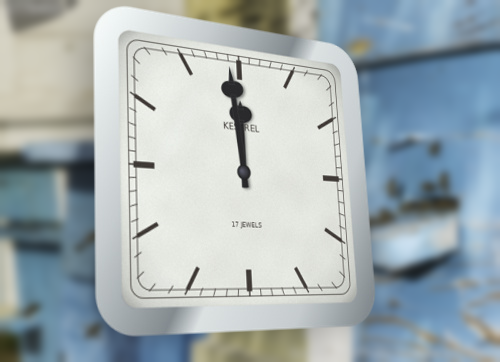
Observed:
11.59
